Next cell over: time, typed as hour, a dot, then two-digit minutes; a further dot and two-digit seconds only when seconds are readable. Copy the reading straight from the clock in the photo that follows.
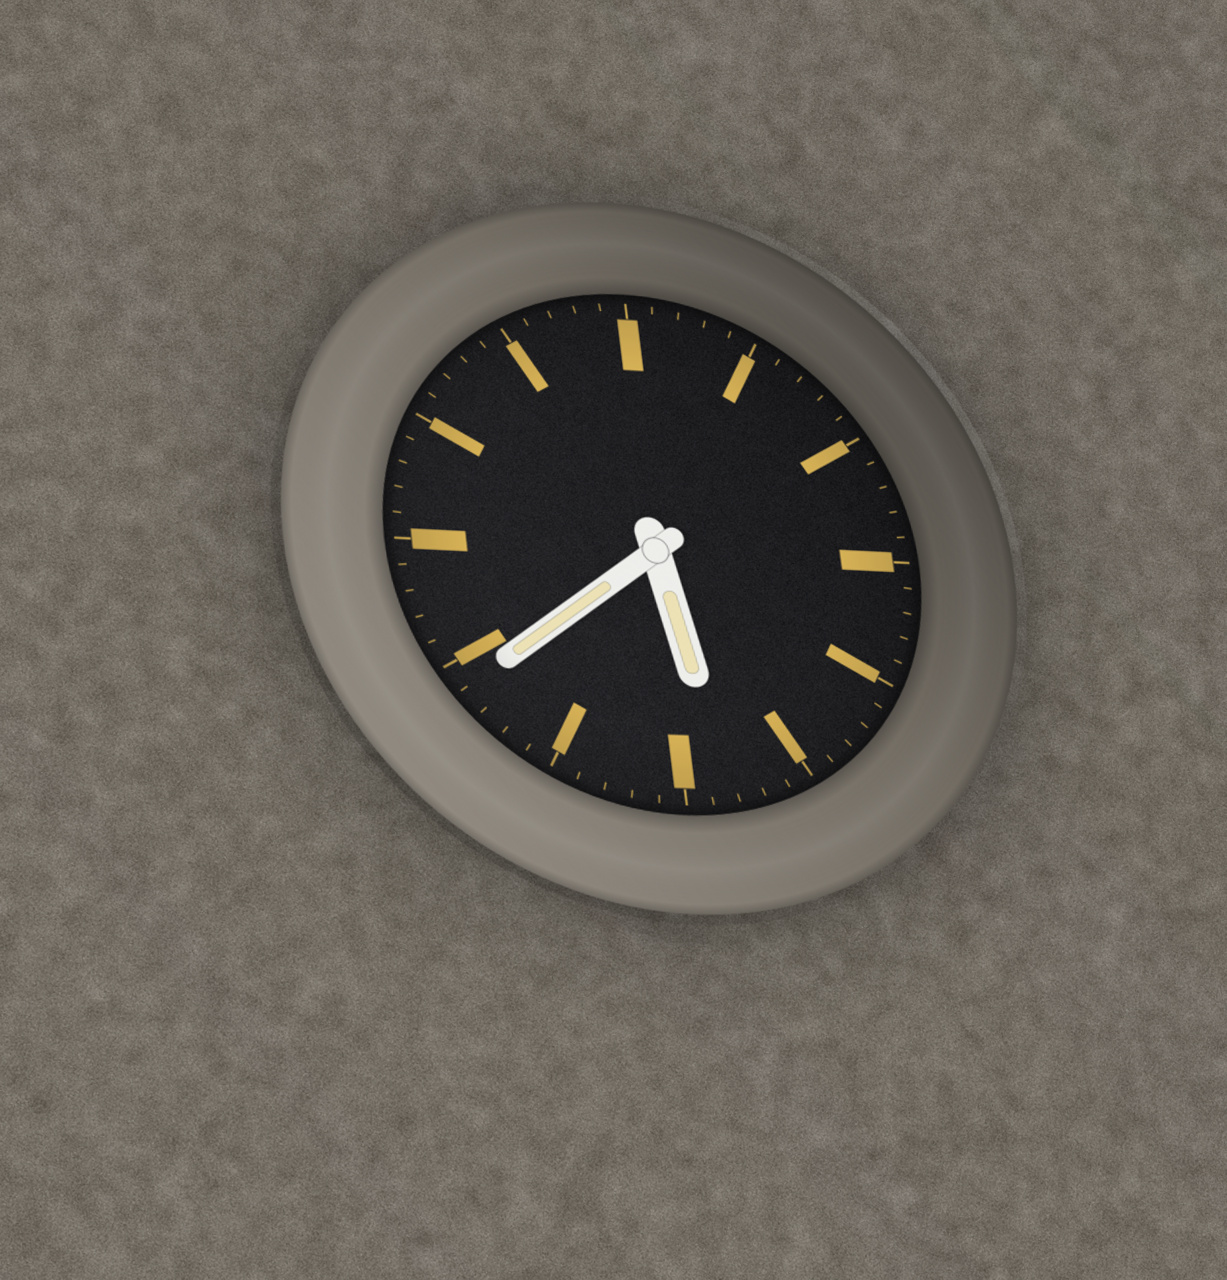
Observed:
5.39
